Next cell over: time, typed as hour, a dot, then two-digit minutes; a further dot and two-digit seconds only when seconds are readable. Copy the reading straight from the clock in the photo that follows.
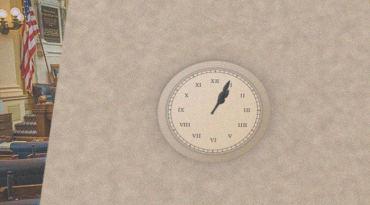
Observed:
1.04
